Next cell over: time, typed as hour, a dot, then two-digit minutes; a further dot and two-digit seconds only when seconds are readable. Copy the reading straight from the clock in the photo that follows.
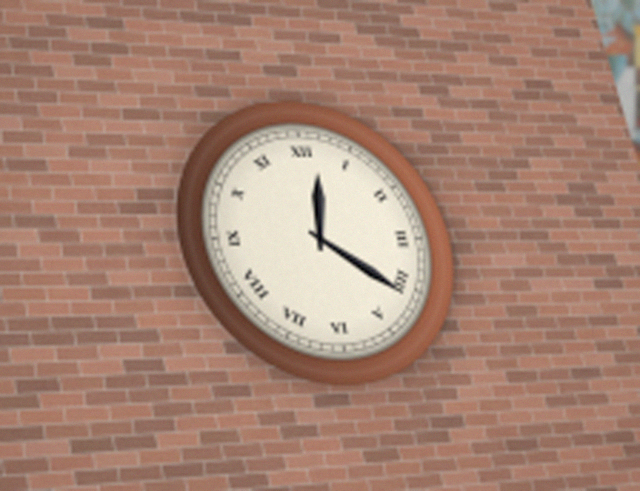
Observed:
12.21
